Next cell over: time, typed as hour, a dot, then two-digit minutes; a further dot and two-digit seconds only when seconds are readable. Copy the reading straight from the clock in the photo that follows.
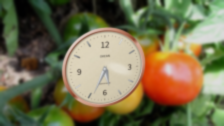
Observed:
5.34
